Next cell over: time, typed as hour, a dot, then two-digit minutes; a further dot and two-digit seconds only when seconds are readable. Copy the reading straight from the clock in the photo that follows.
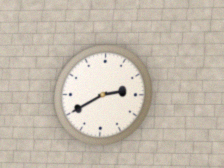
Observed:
2.40
